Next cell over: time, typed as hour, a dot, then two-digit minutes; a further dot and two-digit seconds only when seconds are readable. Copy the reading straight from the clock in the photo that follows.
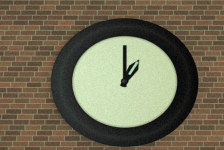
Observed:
1.00
